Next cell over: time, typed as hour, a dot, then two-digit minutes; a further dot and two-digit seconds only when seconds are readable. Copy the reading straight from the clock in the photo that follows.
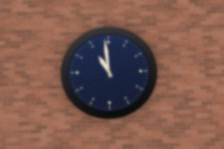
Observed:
10.59
